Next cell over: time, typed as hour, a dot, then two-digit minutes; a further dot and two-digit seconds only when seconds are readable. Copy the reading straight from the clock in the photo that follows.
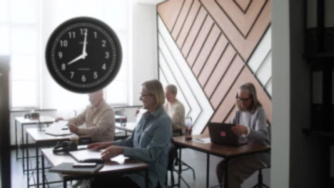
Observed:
8.01
